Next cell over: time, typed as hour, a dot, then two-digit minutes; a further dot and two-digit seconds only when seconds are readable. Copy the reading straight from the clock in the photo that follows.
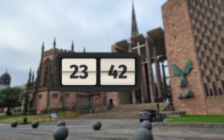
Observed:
23.42
